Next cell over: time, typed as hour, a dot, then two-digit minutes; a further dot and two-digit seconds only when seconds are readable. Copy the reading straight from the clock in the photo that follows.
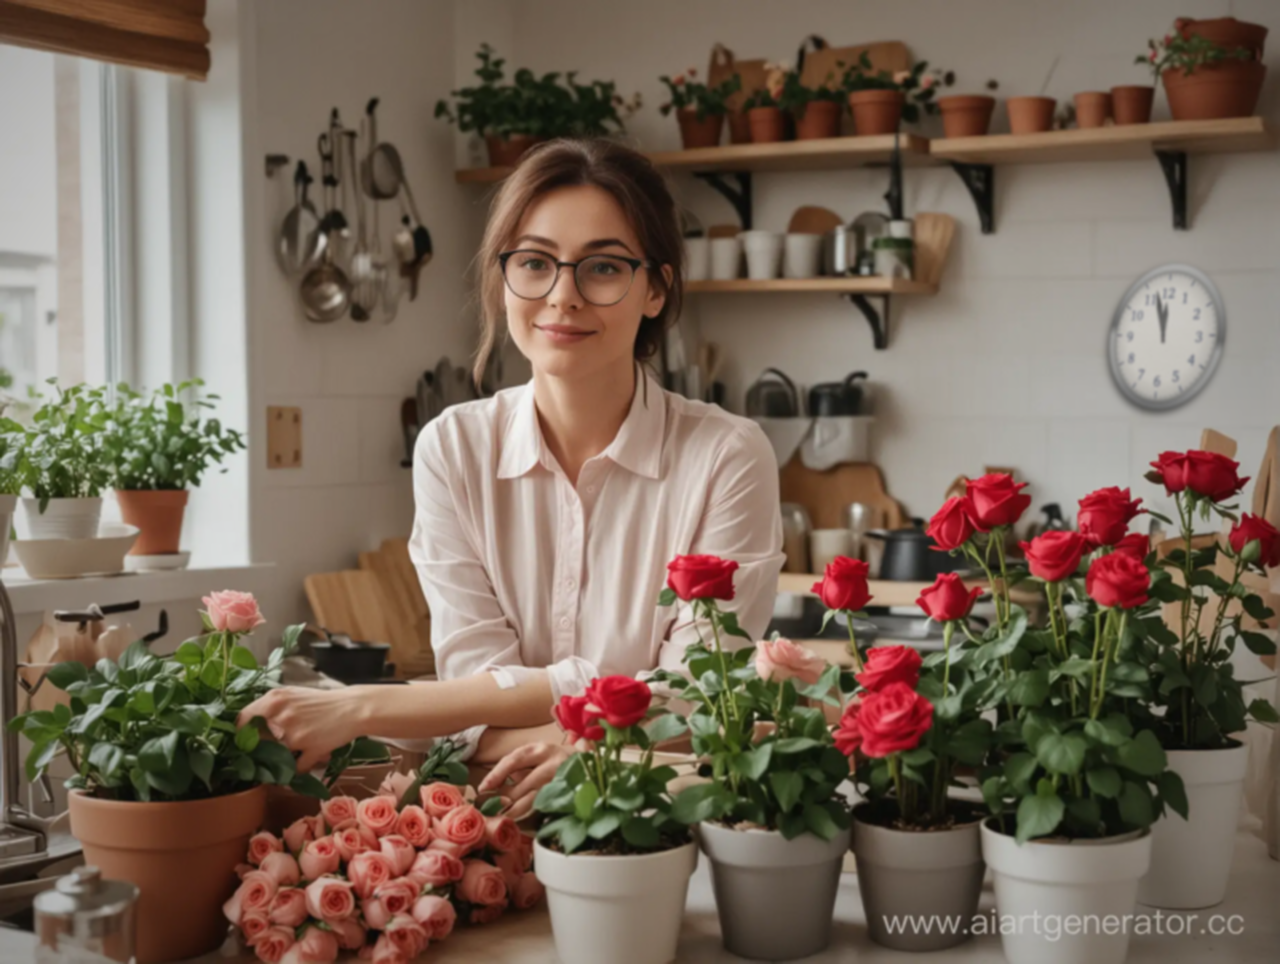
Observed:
11.57
